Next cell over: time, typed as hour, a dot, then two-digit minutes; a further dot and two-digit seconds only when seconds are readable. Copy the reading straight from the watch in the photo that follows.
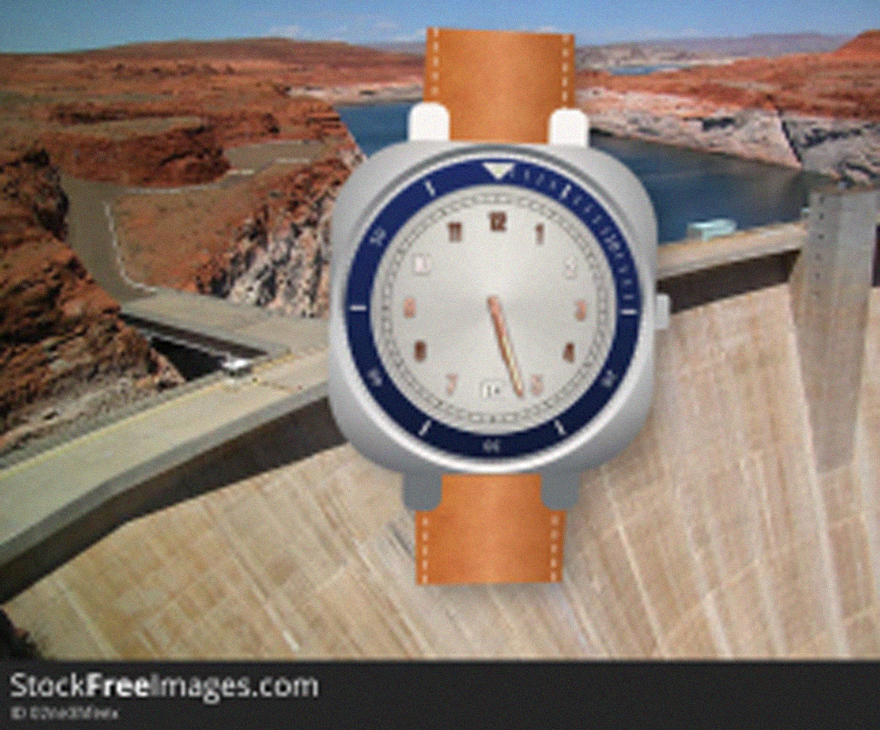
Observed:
5.27
